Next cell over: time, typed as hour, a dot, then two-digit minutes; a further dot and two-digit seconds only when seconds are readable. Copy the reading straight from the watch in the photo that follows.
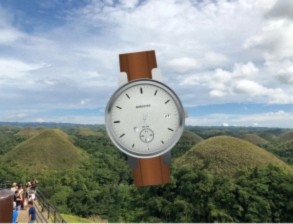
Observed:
7.30
